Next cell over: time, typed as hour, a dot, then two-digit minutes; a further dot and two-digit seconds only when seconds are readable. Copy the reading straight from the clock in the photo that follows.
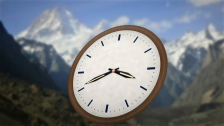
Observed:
3.41
